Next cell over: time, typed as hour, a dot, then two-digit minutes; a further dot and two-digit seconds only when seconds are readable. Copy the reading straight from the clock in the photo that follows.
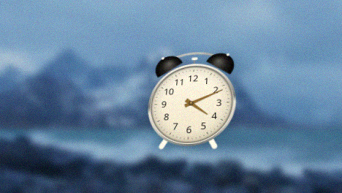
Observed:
4.11
